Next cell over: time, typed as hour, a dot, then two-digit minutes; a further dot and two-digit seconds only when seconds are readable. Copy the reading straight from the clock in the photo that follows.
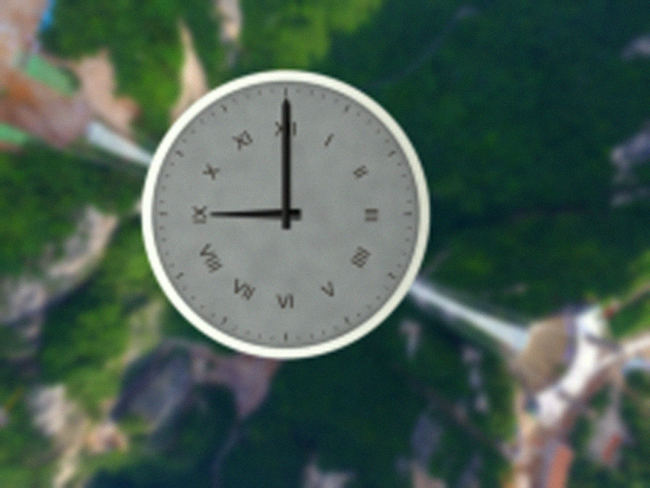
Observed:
9.00
